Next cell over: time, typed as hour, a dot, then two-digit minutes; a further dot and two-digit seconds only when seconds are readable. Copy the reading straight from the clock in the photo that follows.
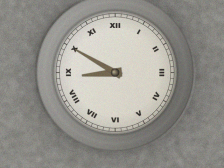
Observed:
8.50
